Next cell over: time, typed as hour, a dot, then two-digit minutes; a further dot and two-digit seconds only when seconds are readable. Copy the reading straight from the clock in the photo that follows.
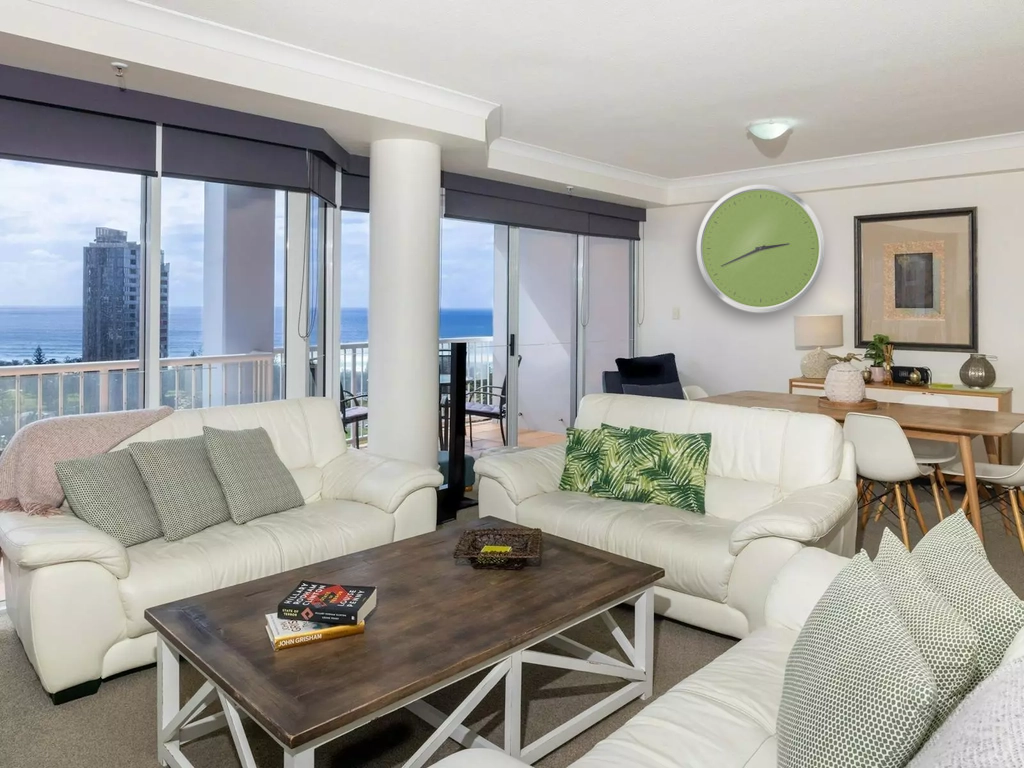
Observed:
2.41
